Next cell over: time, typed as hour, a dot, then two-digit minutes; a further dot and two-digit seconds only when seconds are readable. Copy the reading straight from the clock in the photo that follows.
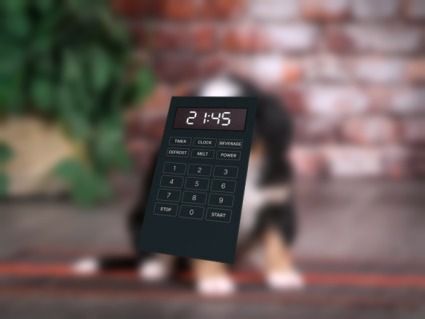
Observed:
21.45
